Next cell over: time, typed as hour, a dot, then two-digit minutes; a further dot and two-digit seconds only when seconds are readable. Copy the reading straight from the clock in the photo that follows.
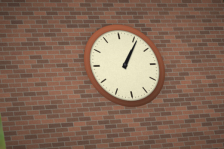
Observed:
1.06
